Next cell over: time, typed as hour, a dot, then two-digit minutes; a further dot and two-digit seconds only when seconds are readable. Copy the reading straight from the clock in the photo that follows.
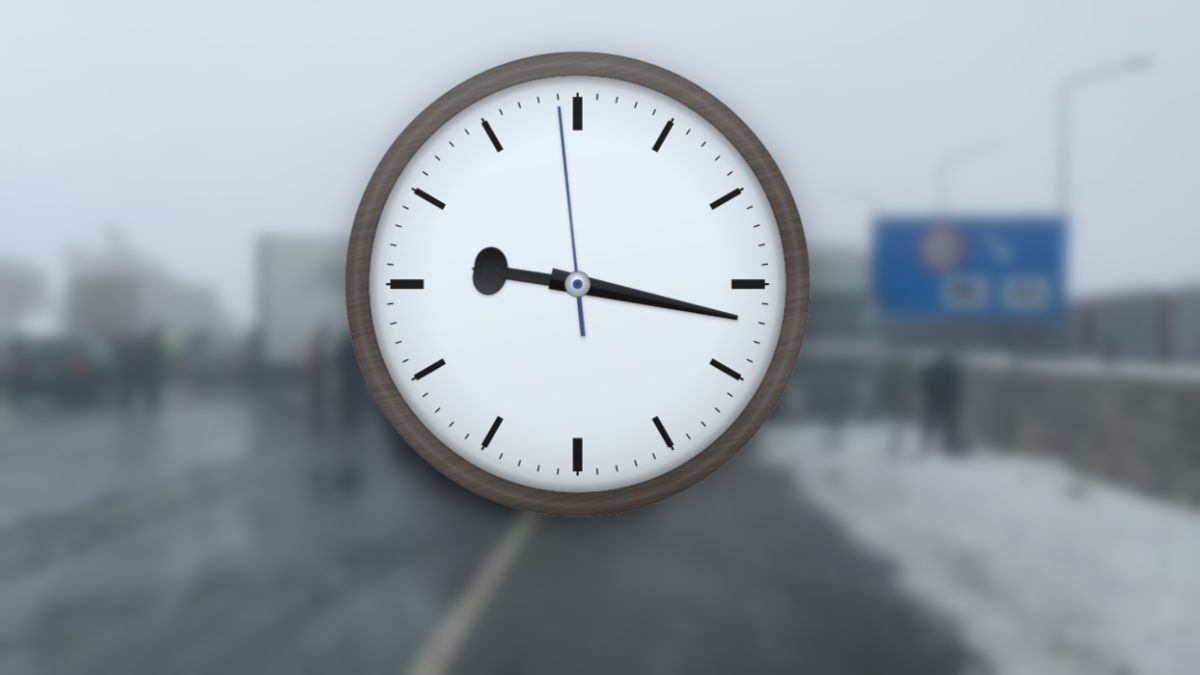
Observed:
9.16.59
